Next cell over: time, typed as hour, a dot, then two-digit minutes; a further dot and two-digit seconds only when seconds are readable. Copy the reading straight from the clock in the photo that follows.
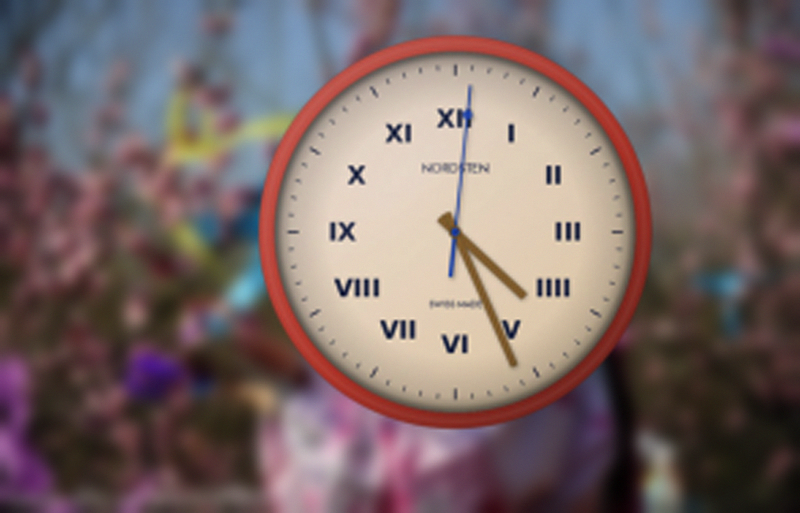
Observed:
4.26.01
